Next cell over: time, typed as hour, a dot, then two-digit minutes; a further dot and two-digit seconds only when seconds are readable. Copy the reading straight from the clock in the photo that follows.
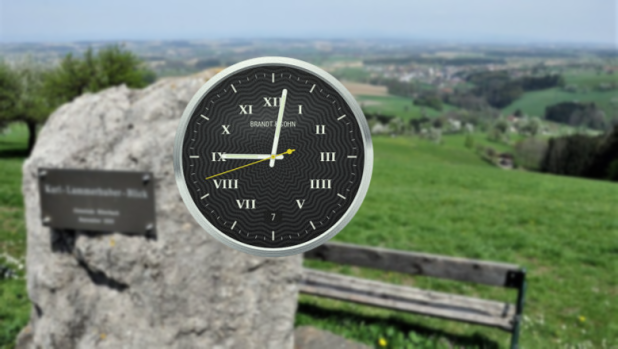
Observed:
9.01.42
